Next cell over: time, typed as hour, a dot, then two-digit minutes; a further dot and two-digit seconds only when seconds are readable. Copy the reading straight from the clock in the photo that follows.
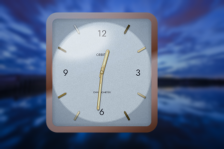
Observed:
12.31
